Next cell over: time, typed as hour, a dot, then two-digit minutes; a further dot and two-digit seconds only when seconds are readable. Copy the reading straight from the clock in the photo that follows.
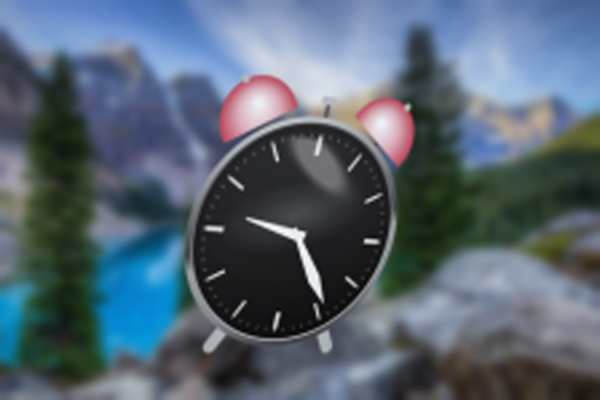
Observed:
9.24
